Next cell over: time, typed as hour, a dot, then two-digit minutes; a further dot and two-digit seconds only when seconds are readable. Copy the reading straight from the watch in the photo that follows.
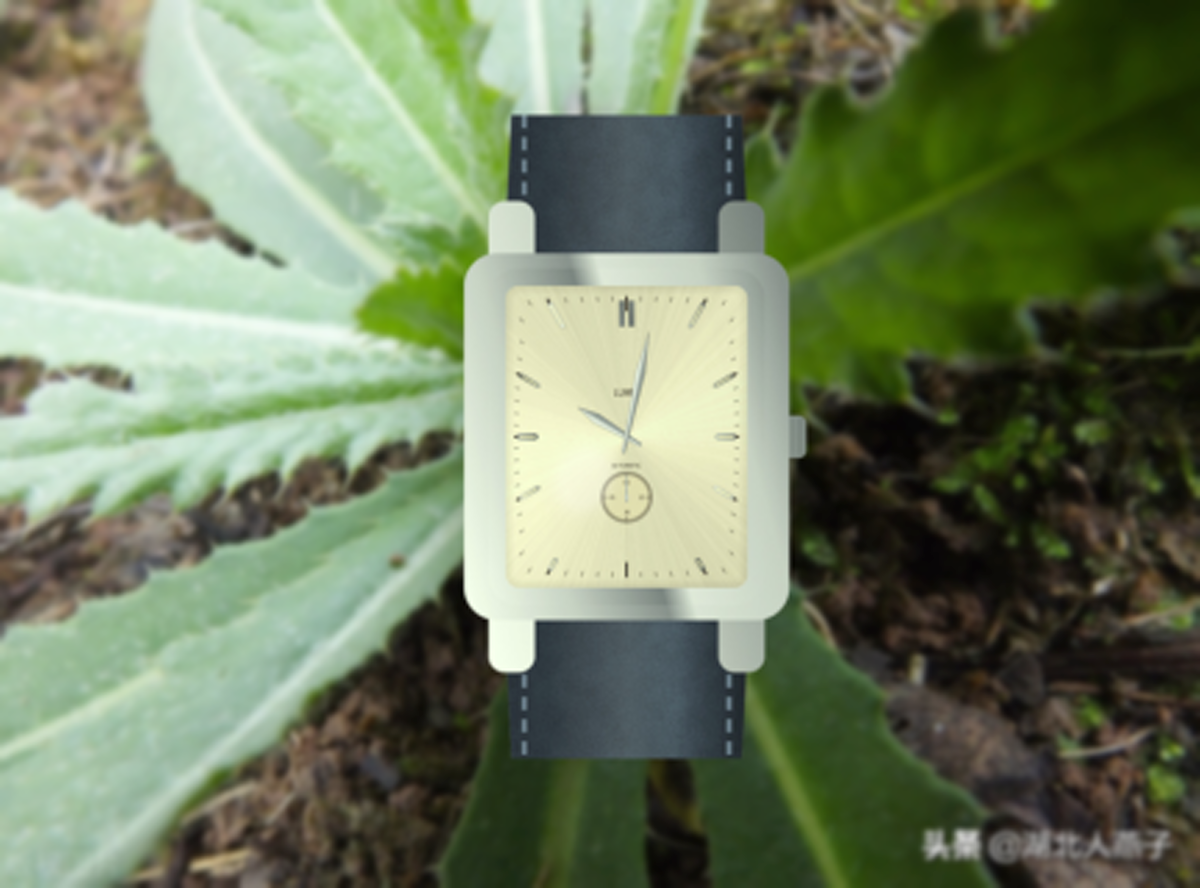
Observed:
10.02
